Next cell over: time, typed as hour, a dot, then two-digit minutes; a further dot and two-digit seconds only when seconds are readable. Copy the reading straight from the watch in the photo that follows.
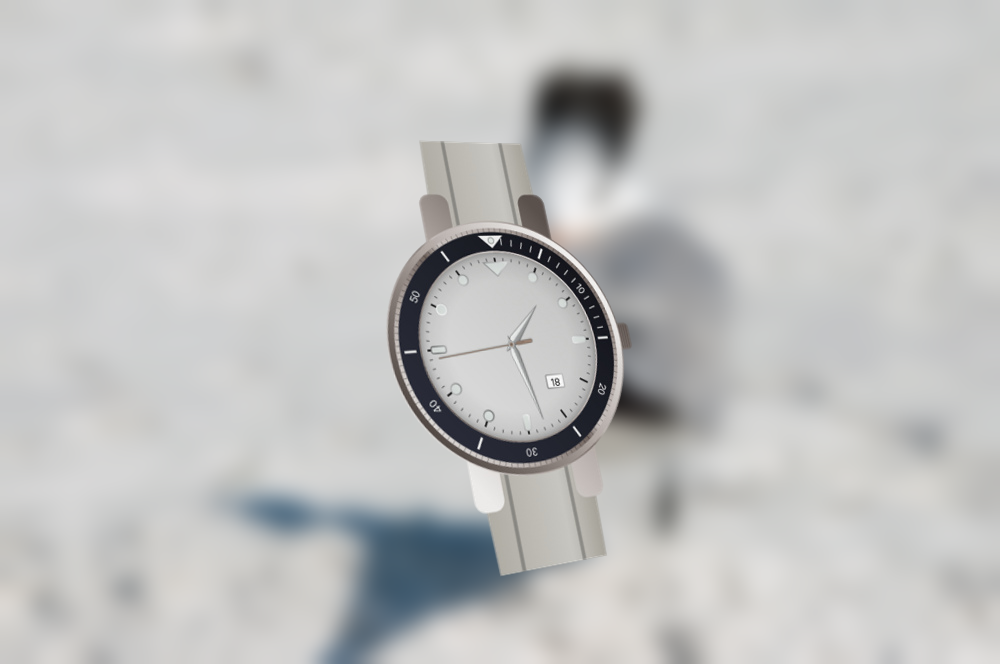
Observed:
1.27.44
